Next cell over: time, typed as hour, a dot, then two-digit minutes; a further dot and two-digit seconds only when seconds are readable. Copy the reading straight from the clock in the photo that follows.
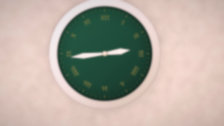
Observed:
2.44
